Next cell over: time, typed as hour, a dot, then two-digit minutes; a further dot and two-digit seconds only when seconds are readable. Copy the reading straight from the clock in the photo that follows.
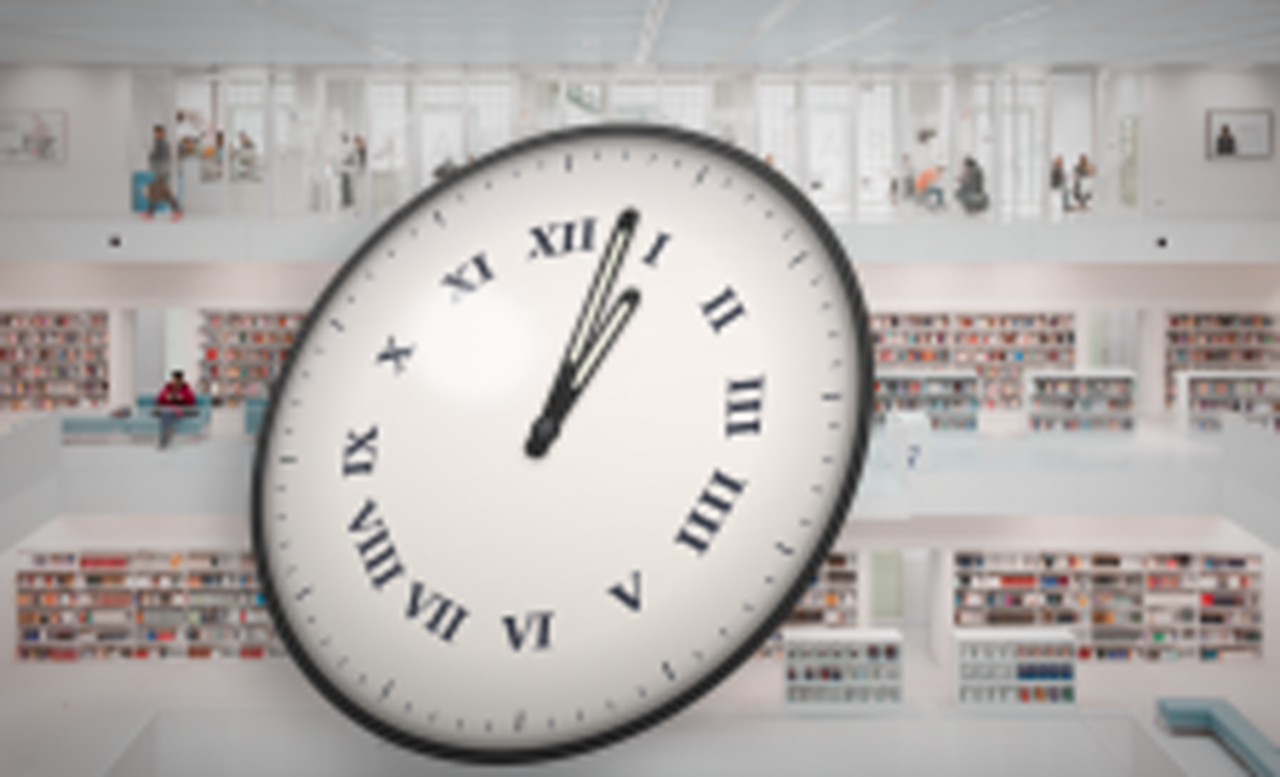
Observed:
1.03
